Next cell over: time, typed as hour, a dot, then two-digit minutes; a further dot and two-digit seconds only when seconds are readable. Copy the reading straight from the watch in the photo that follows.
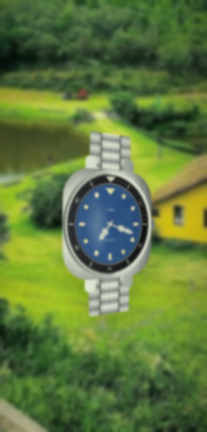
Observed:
7.18
